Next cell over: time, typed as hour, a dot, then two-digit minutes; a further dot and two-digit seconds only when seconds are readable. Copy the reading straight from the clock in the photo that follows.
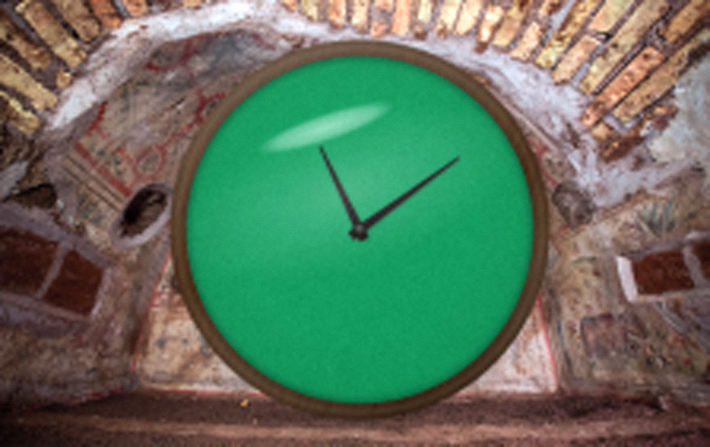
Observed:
11.09
